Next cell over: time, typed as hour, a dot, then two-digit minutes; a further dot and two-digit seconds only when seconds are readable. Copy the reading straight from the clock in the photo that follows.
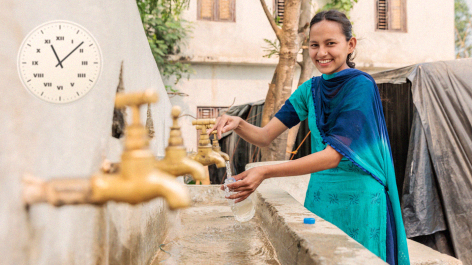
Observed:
11.08
